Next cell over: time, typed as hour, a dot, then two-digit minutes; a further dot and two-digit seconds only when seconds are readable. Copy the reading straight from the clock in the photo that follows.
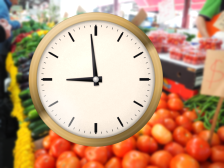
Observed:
8.59
